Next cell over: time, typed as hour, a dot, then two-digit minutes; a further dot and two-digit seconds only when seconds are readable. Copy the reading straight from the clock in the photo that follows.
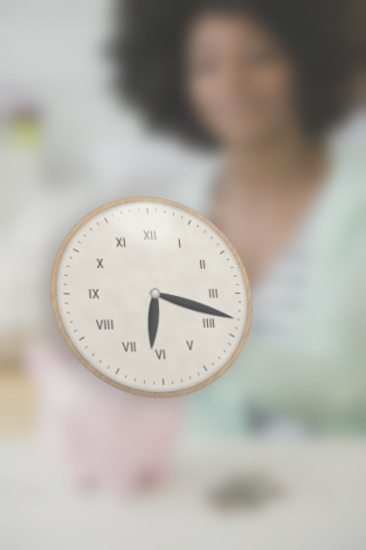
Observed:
6.18
